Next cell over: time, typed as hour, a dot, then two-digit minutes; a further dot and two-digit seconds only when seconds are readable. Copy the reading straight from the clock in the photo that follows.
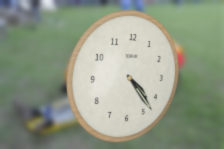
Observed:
4.23
